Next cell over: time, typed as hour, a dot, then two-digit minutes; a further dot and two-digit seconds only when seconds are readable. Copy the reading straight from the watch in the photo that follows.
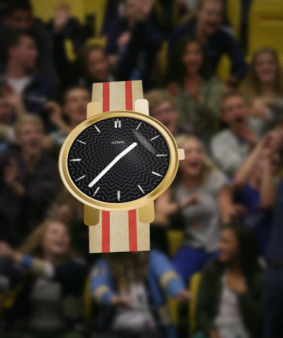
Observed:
1.37
